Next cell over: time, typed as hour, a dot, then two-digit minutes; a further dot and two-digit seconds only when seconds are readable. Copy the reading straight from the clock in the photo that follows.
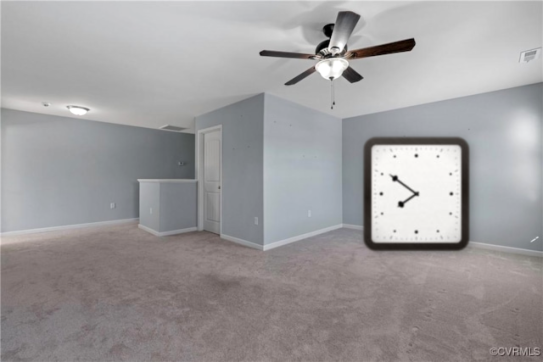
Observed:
7.51
